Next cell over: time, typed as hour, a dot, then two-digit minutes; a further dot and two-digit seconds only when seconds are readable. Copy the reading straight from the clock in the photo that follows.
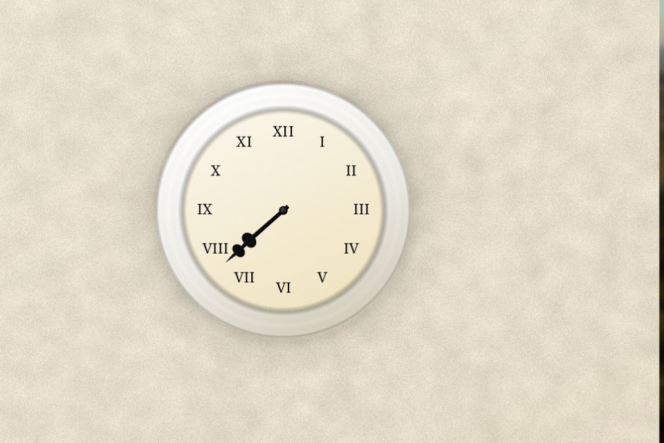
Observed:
7.38
